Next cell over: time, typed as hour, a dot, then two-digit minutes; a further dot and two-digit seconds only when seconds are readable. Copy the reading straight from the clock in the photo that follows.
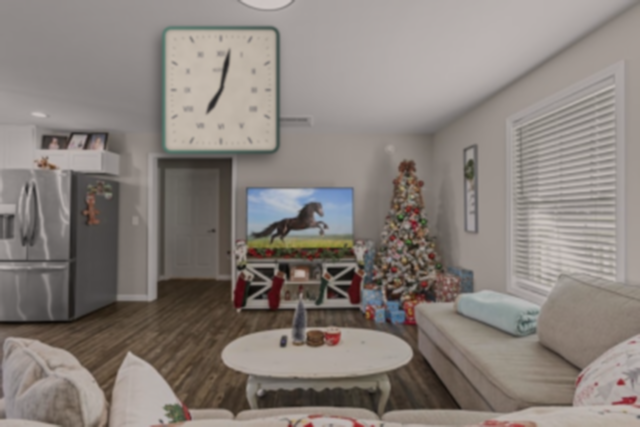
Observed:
7.02
